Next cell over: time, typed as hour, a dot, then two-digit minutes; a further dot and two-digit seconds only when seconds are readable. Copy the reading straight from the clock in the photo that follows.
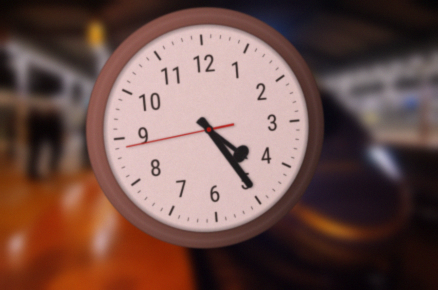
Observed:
4.24.44
